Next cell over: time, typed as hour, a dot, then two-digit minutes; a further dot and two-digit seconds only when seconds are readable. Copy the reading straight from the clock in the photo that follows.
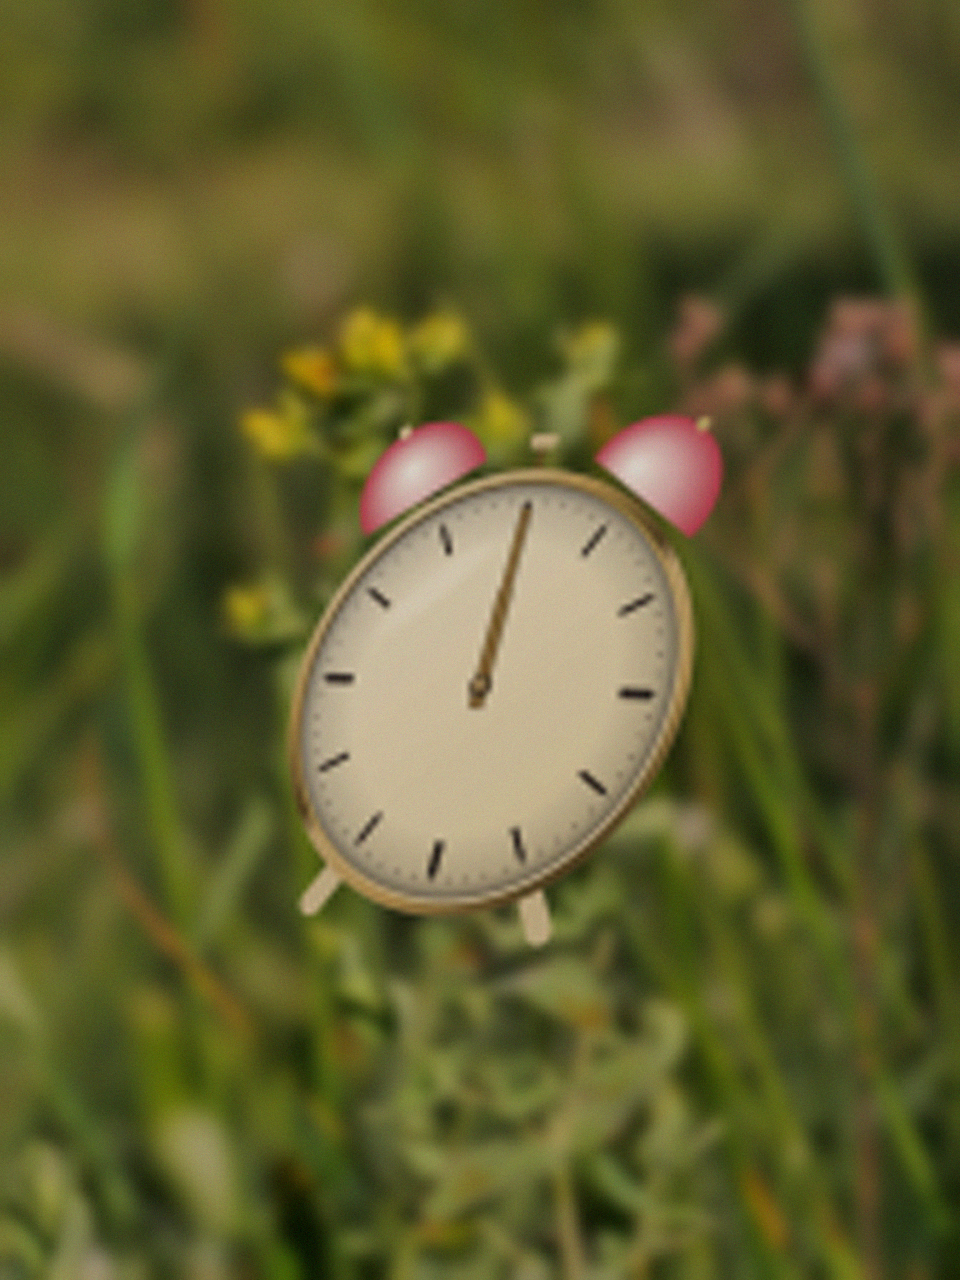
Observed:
12.00
